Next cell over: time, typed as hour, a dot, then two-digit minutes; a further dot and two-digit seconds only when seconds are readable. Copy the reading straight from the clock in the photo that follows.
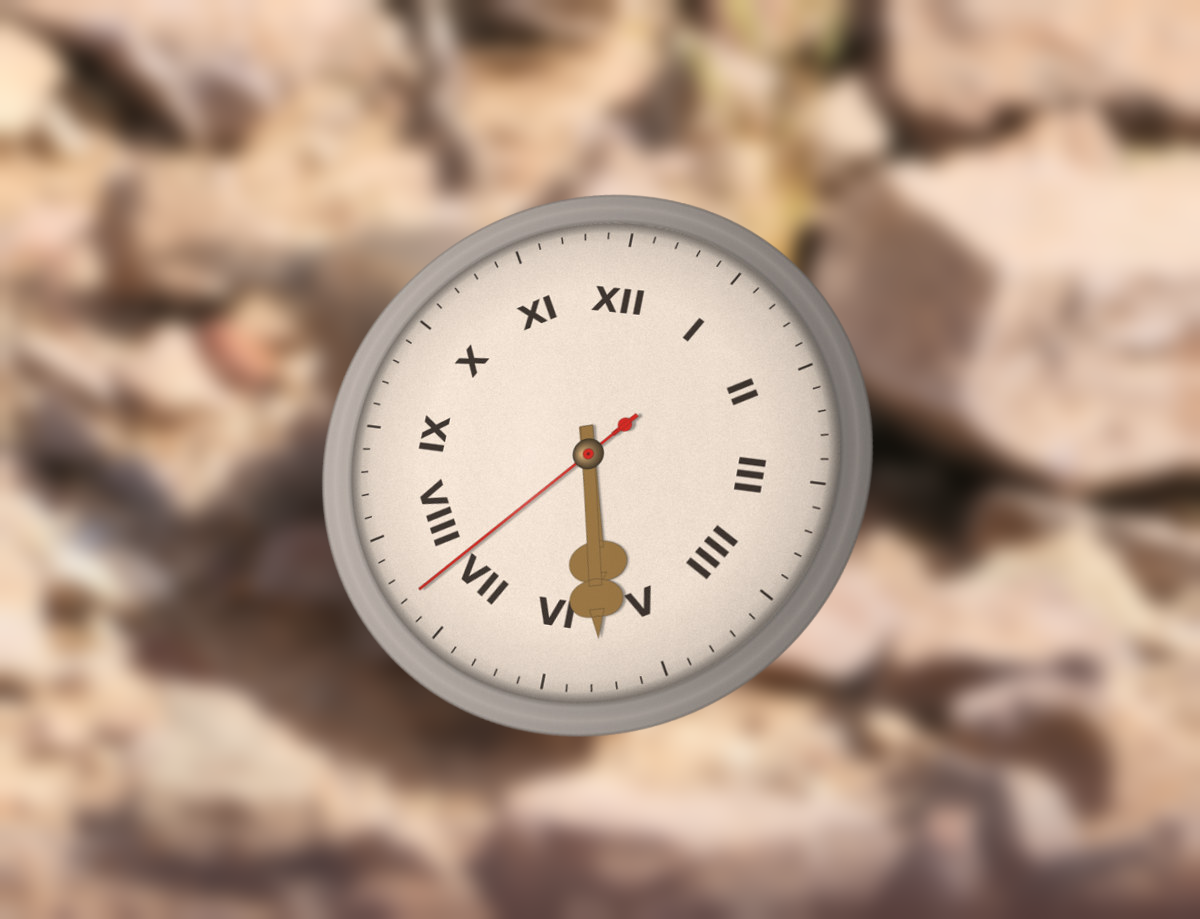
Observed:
5.27.37
